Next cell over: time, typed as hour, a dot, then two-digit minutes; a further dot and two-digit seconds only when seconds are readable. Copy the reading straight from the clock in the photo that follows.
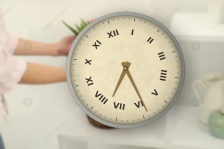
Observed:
7.29
